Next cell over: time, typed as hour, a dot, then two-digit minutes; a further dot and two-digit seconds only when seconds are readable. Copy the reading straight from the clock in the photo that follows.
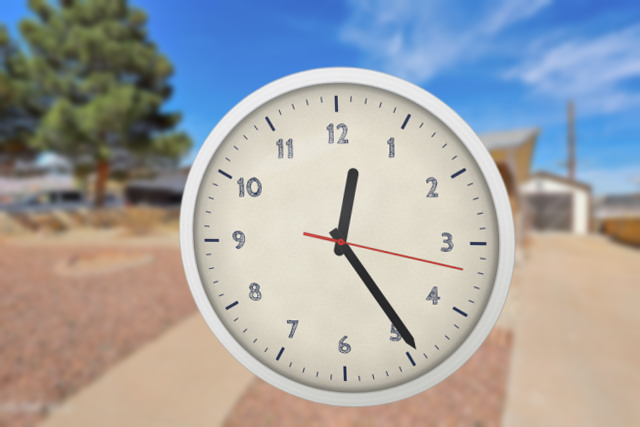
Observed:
12.24.17
